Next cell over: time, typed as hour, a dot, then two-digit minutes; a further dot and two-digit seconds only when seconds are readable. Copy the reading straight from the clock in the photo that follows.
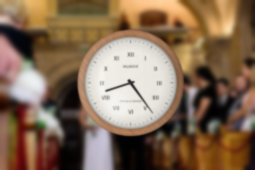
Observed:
8.24
